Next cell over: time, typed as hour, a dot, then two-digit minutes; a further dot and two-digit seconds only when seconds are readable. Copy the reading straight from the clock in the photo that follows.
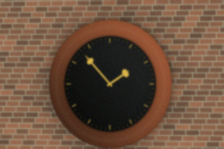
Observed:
1.53
